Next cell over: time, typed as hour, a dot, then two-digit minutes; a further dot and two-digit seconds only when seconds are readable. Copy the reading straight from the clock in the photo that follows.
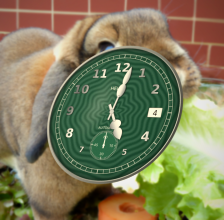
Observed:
5.02
